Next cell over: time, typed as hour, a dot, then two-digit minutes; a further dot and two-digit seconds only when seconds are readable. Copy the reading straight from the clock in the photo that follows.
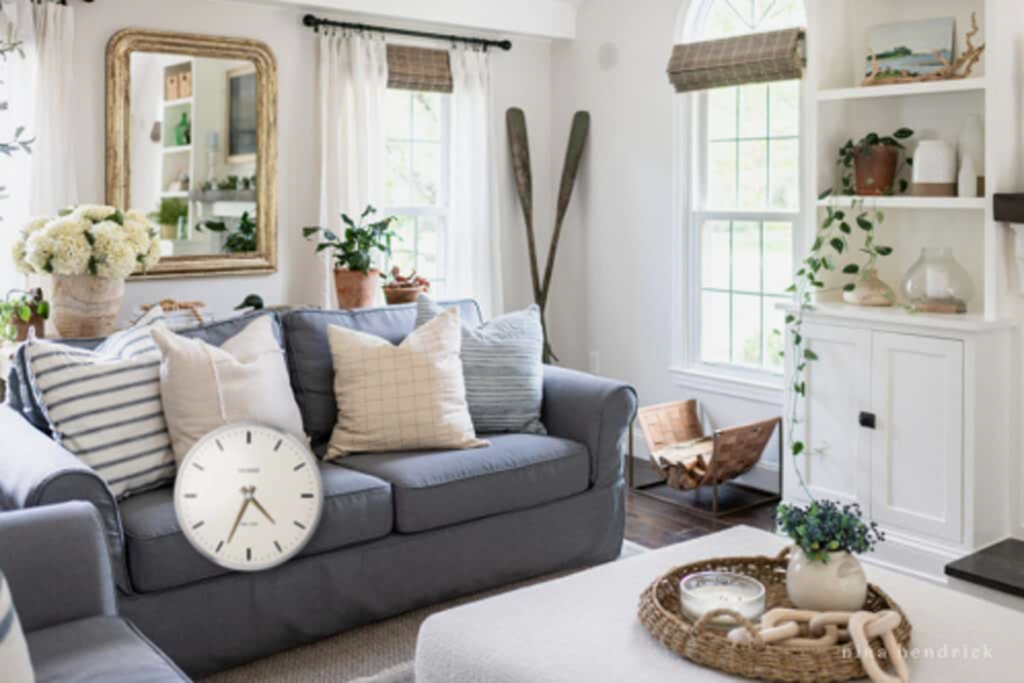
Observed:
4.34
